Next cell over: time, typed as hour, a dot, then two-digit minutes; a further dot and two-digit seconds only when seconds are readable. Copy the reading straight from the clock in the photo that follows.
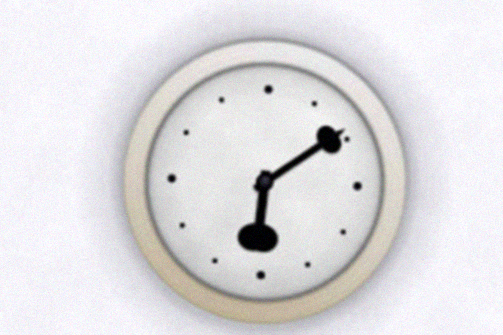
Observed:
6.09
